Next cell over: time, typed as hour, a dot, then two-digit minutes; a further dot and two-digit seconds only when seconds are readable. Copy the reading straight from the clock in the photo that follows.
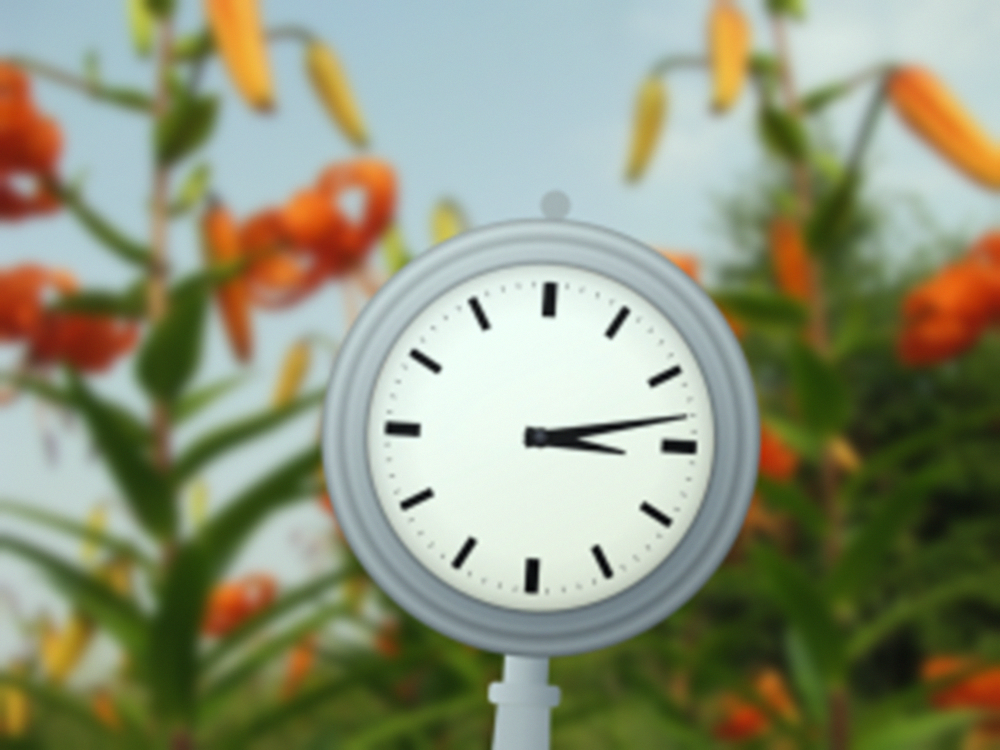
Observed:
3.13
